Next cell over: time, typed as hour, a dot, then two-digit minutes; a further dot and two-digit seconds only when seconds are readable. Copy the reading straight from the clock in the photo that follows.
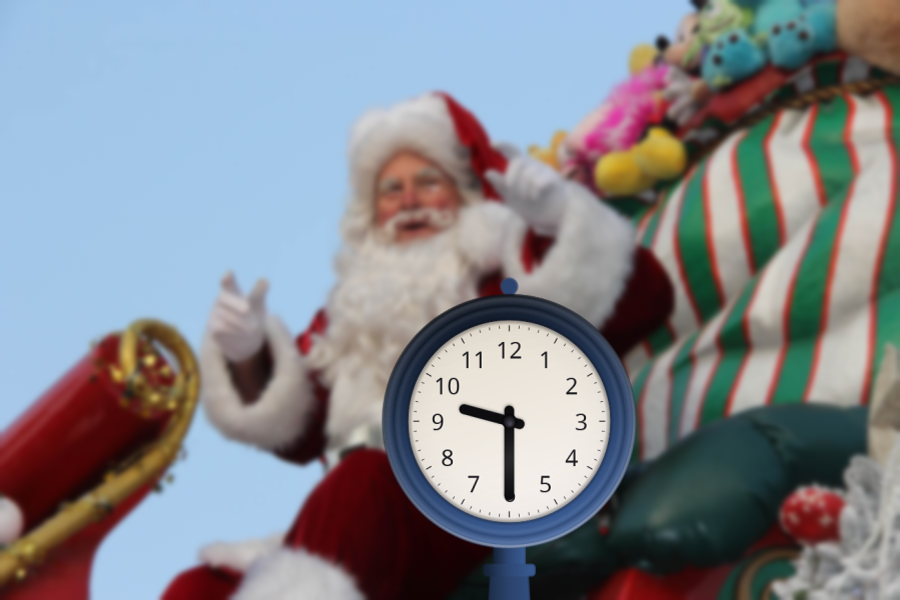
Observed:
9.30
